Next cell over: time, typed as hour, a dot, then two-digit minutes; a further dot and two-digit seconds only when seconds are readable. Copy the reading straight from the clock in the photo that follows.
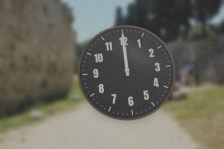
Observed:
12.00
